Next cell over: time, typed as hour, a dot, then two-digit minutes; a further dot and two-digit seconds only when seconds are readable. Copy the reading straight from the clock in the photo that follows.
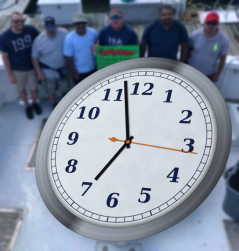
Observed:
6.57.16
